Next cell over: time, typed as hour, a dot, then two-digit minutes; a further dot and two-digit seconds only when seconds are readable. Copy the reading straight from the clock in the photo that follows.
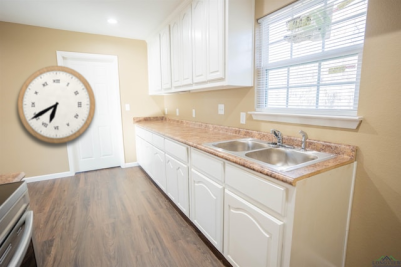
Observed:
6.40
